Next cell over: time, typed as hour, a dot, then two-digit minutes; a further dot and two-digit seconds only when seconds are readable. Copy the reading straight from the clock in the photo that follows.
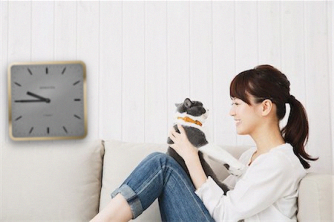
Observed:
9.45
